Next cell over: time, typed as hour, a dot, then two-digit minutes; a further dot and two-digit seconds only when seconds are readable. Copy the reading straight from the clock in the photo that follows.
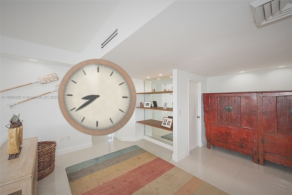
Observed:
8.39
